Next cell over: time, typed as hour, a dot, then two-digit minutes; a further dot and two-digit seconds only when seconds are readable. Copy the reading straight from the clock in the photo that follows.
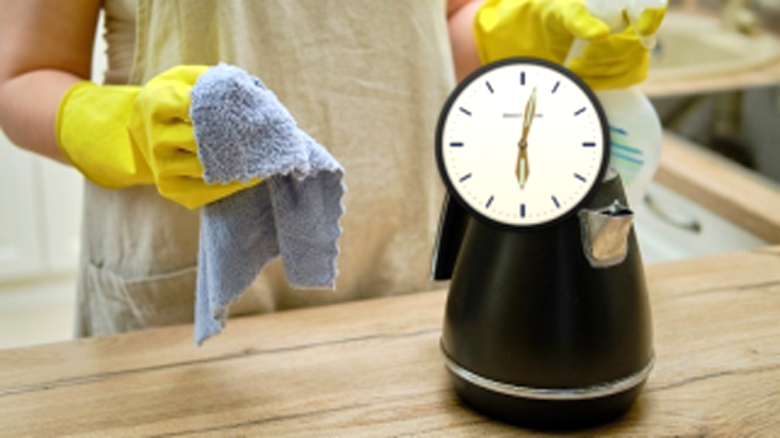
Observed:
6.02
